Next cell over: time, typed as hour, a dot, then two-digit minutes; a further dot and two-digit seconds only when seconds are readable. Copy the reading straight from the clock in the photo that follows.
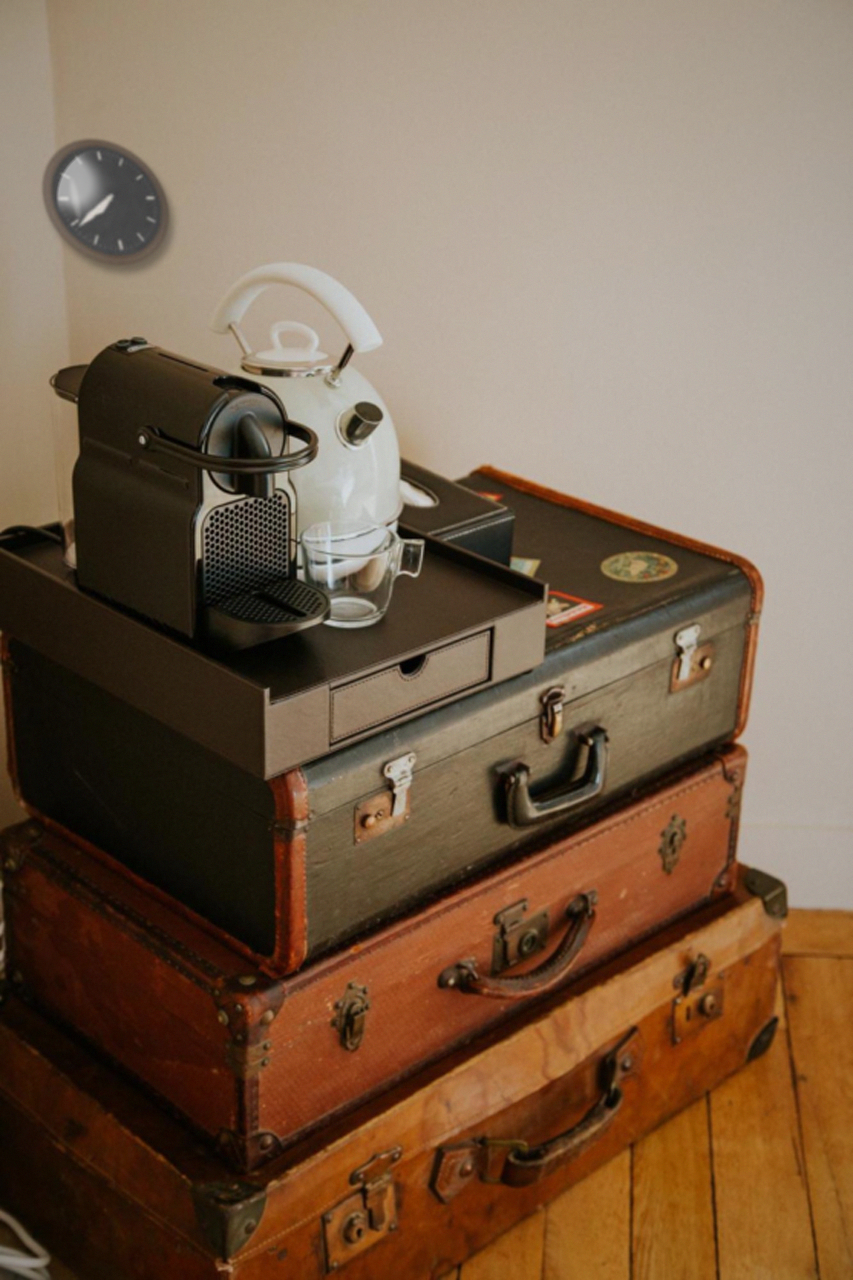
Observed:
7.39
